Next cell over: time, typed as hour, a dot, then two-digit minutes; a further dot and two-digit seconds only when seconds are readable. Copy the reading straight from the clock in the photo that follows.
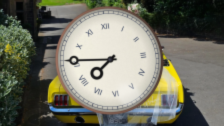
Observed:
7.46
